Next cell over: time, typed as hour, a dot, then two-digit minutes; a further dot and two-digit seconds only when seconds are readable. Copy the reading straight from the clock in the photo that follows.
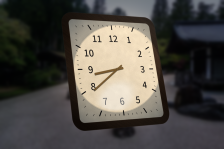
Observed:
8.39
